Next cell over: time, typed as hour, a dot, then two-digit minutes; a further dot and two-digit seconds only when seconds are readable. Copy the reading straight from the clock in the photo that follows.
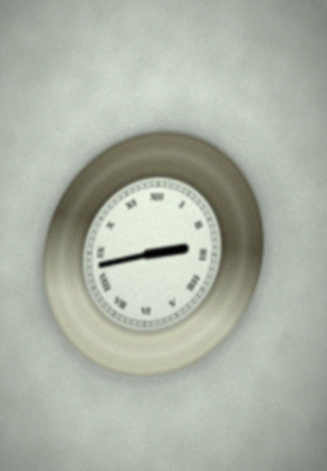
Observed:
2.43
